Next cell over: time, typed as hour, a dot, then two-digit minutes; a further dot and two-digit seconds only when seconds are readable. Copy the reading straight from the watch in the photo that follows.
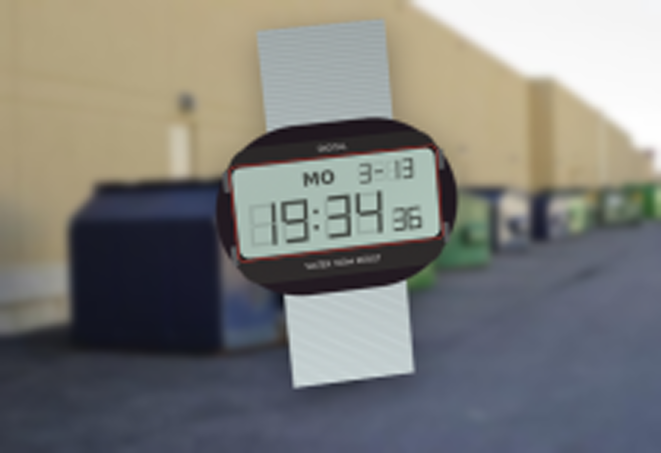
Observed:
19.34.36
